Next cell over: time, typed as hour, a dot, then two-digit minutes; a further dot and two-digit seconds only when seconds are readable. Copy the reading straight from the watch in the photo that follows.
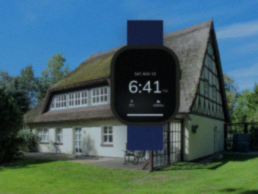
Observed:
6.41
